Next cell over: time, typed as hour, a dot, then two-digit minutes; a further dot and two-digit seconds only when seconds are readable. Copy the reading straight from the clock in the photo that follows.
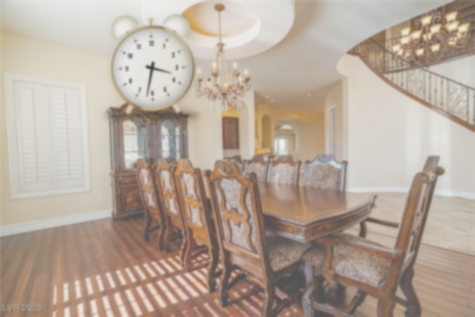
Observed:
3.32
